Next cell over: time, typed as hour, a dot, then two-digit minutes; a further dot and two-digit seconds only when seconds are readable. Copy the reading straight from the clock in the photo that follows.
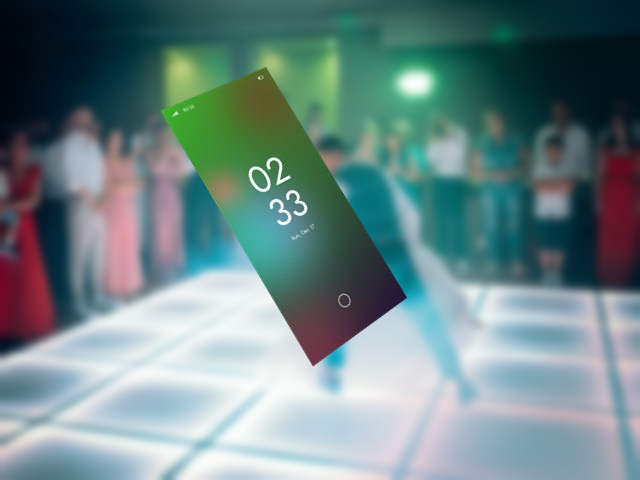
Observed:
2.33
